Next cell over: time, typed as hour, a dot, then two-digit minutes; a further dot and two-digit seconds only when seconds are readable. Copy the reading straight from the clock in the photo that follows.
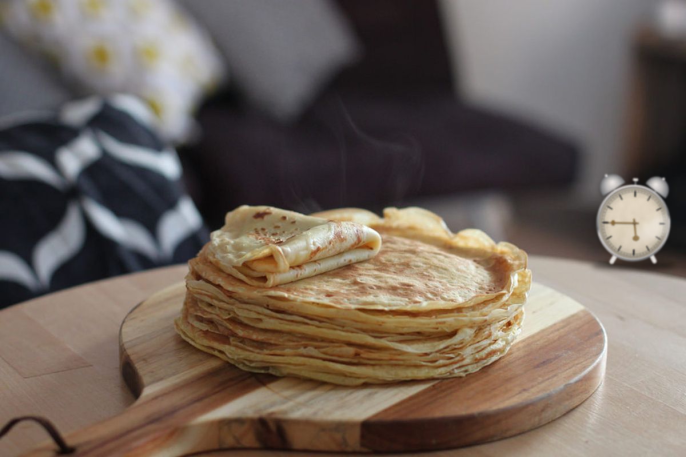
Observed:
5.45
